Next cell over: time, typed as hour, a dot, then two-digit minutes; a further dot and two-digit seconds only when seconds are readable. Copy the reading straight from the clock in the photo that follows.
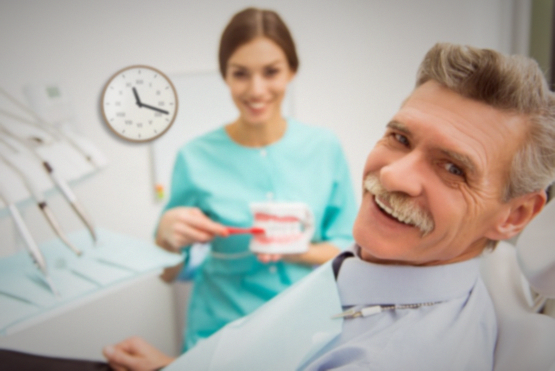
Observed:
11.18
